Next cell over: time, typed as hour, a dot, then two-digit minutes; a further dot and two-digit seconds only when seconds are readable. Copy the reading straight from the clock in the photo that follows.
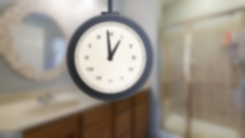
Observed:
12.59
